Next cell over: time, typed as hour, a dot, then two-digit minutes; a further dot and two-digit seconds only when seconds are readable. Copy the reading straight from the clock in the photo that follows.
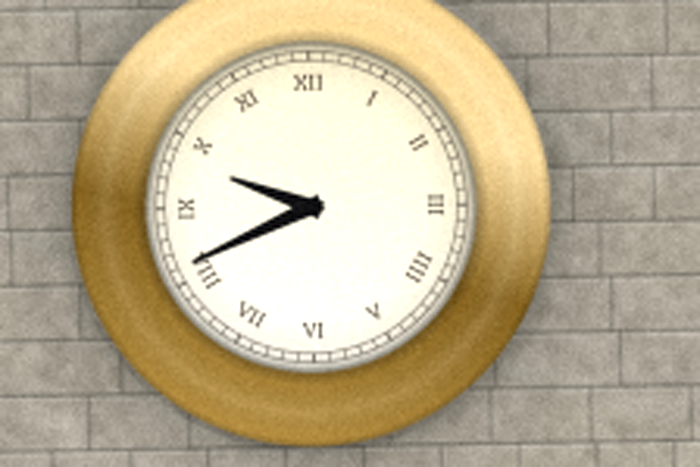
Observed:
9.41
